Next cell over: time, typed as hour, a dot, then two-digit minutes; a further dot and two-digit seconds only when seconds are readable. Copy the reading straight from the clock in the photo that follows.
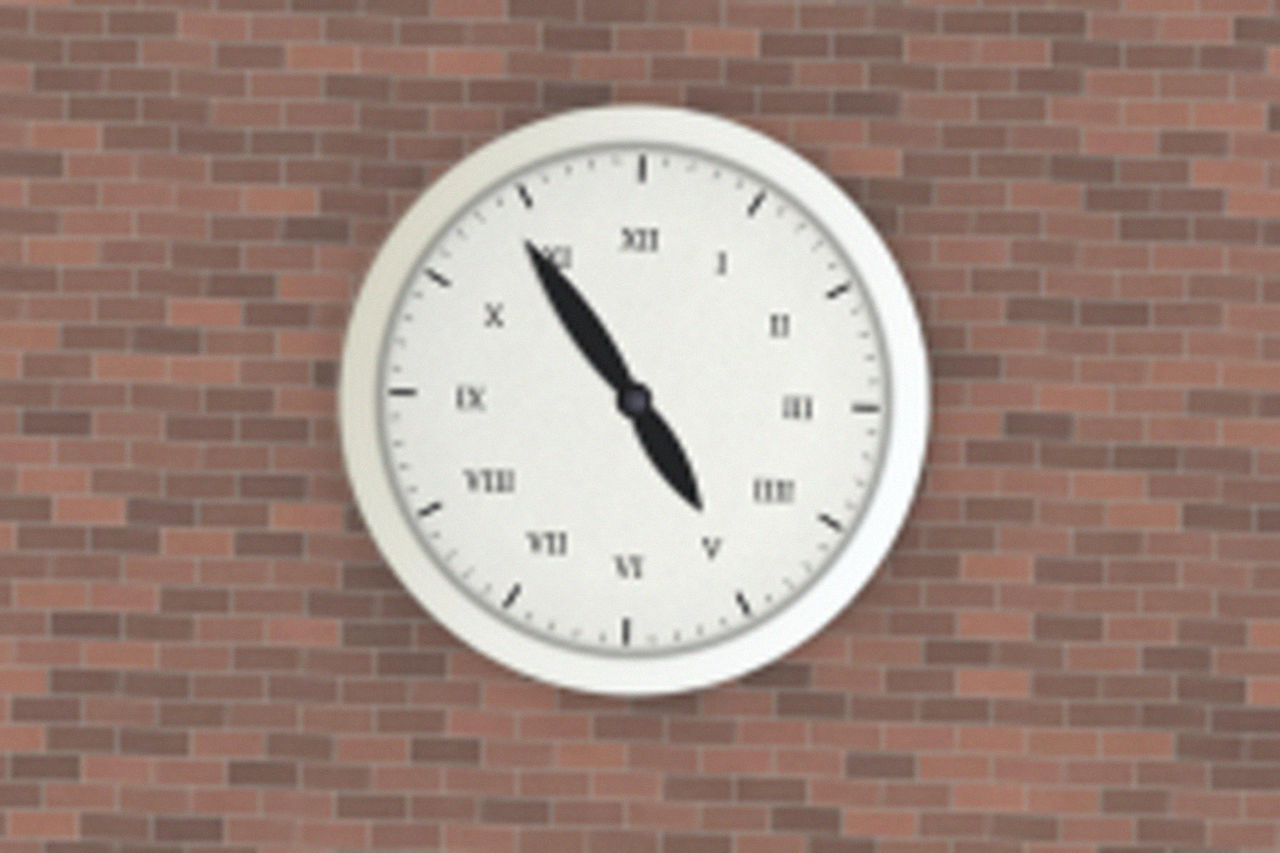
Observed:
4.54
